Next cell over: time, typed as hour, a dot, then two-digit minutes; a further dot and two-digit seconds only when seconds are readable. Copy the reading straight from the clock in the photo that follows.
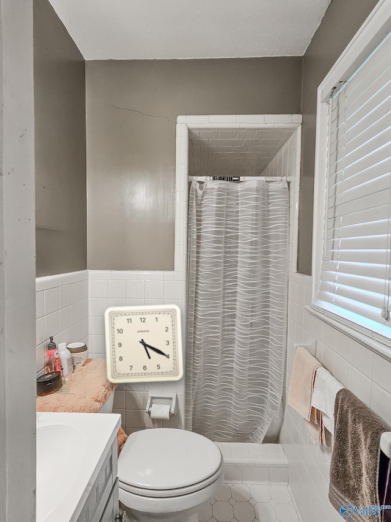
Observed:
5.20
